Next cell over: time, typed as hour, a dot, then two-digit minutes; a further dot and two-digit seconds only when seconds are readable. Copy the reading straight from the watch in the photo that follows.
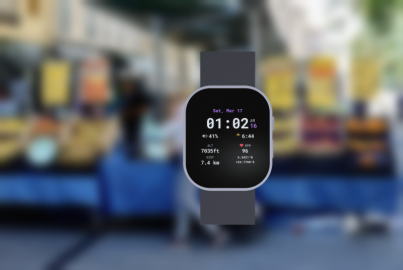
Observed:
1.02
